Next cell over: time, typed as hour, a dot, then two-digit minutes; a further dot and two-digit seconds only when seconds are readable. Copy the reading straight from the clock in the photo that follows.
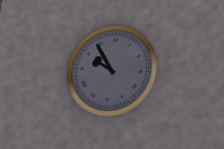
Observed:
9.54
